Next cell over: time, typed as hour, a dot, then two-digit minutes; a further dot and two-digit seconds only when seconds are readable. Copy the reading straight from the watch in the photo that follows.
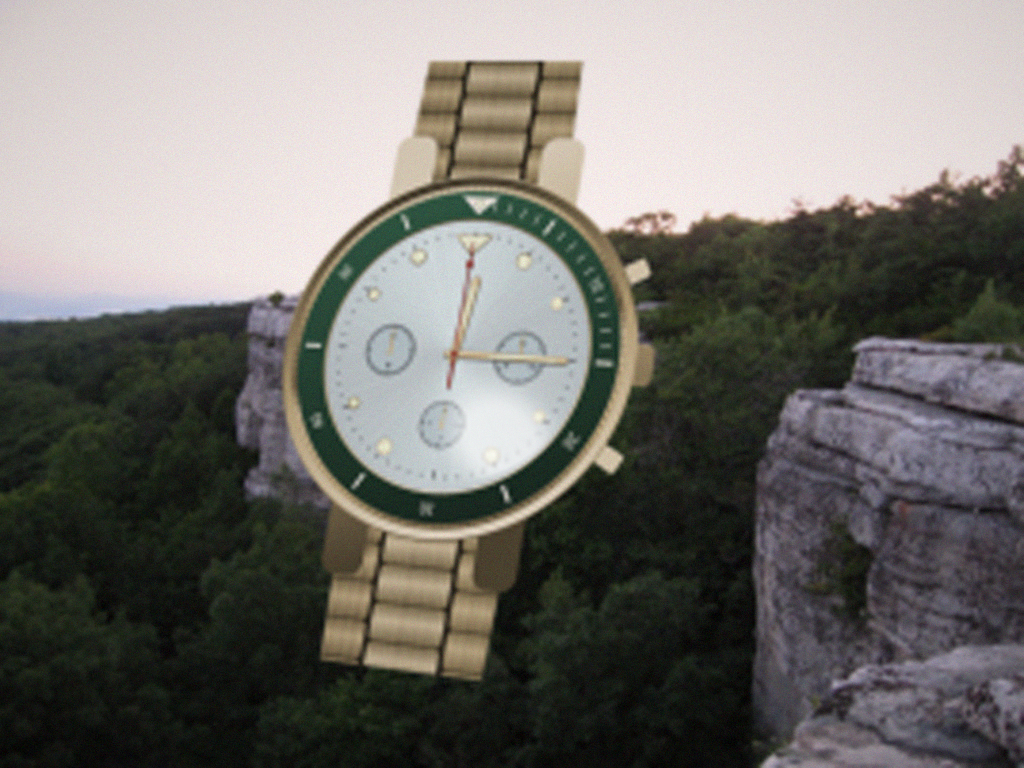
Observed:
12.15
